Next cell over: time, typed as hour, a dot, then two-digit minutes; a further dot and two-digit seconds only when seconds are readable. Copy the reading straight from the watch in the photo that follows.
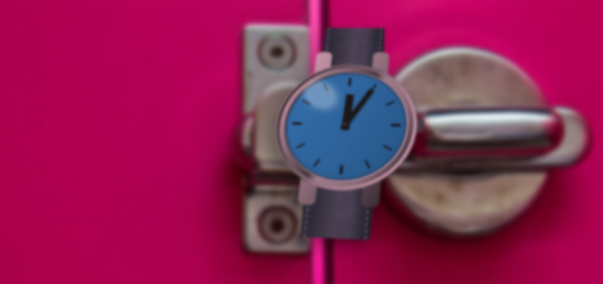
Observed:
12.05
